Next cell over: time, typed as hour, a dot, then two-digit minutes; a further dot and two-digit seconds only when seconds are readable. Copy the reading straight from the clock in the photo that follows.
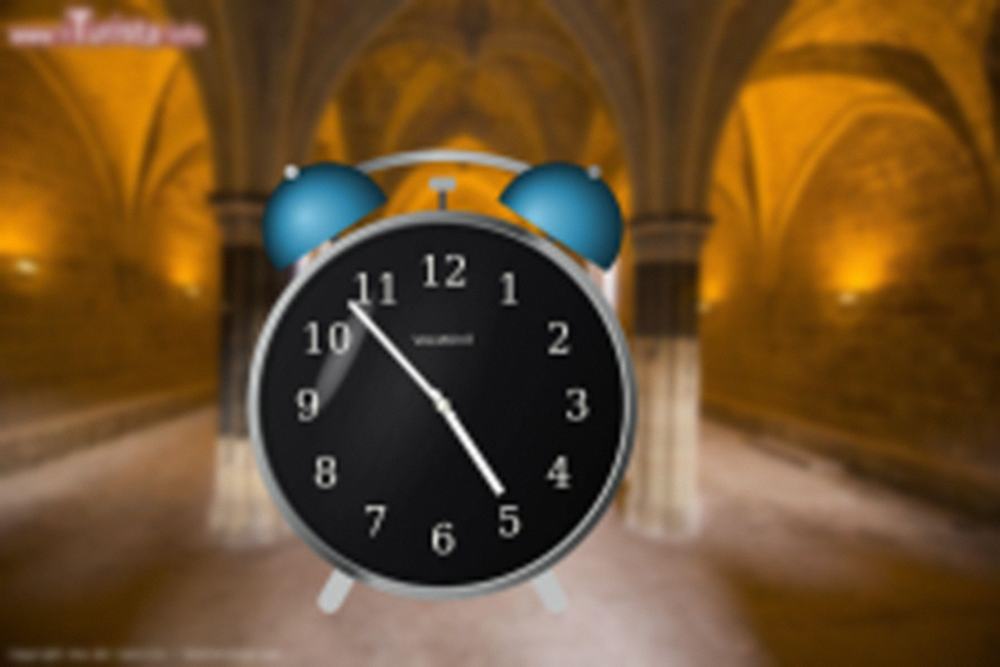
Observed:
4.53
